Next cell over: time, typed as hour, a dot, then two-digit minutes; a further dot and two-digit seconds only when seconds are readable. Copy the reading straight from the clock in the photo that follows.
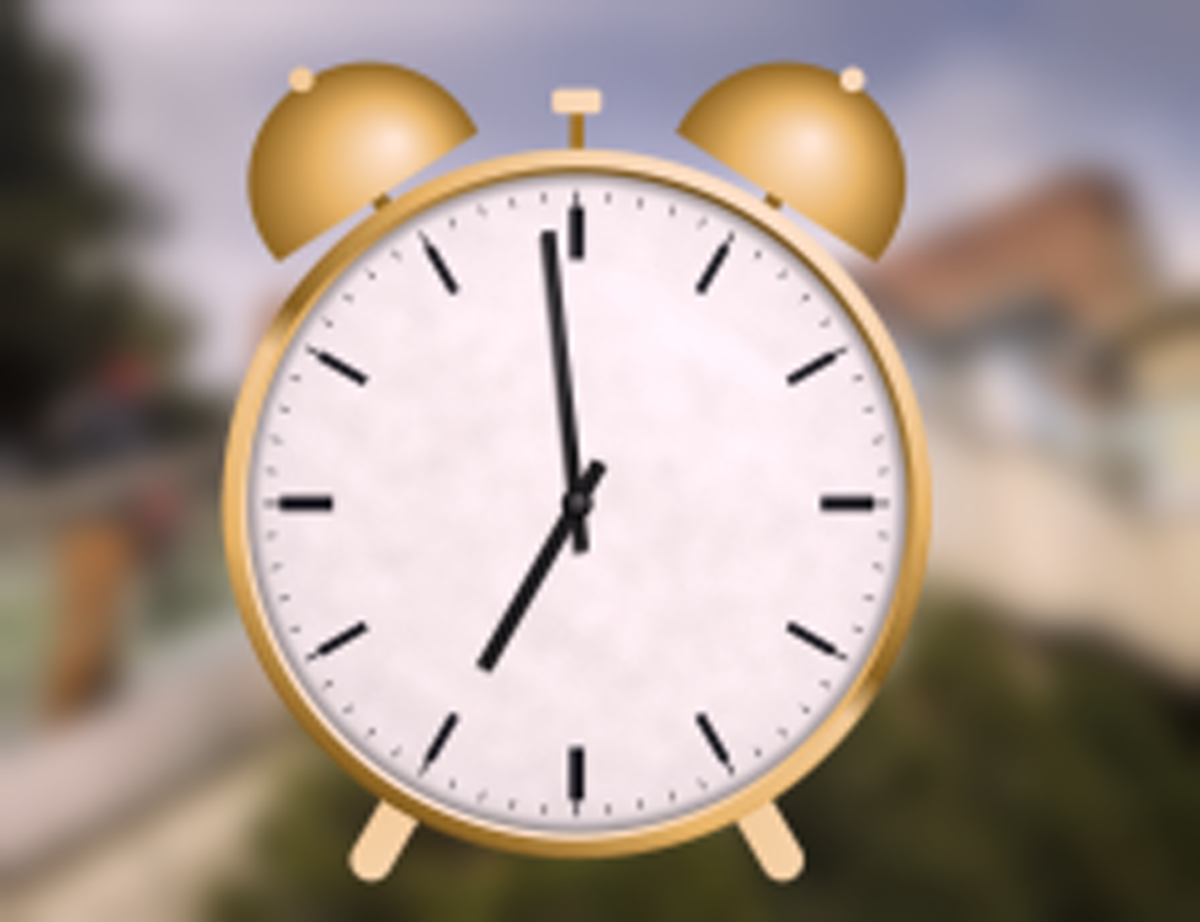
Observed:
6.59
